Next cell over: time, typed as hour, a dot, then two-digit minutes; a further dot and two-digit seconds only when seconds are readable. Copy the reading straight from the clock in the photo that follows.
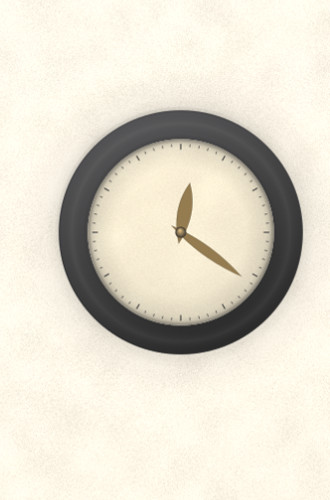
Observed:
12.21
